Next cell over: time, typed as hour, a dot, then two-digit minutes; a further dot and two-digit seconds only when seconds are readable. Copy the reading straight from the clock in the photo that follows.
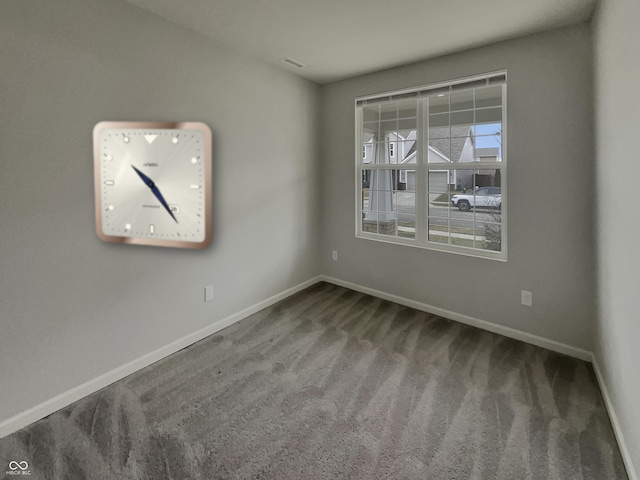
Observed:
10.24
